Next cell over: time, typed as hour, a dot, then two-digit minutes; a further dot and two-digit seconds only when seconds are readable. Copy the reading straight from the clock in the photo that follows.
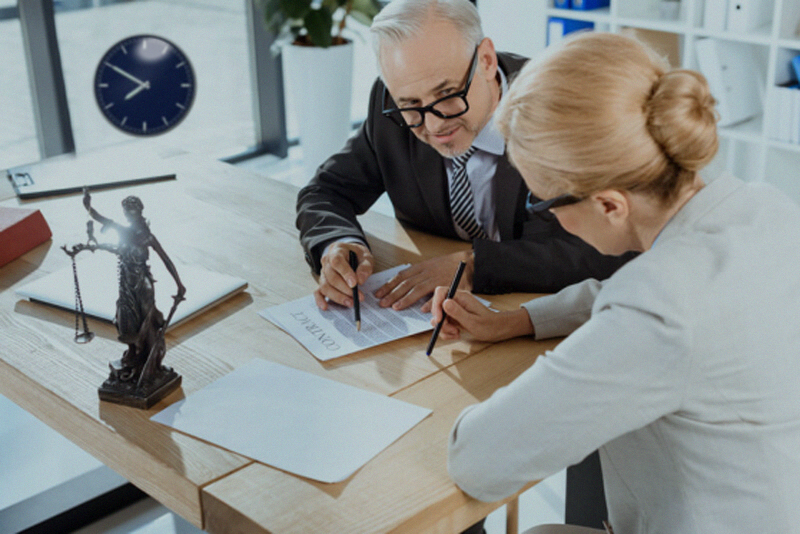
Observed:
7.50
